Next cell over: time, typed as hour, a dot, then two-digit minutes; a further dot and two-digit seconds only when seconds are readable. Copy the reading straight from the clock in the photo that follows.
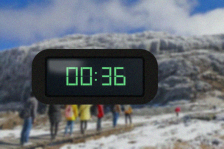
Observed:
0.36
